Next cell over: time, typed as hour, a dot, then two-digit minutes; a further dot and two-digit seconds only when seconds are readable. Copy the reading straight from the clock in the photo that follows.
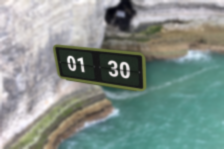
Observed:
1.30
